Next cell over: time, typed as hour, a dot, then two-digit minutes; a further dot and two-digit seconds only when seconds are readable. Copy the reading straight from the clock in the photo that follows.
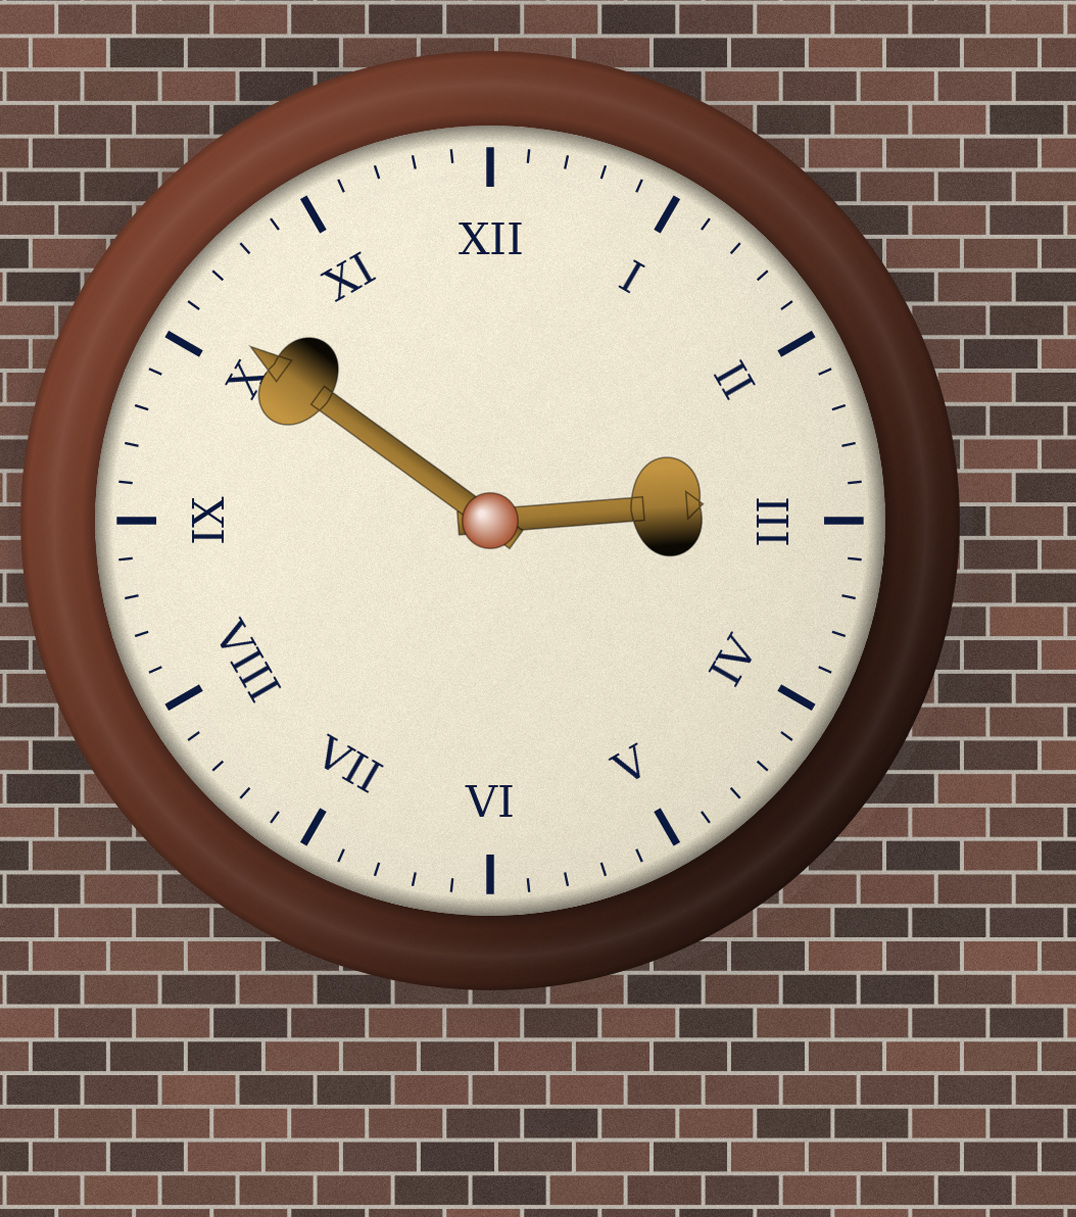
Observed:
2.51
